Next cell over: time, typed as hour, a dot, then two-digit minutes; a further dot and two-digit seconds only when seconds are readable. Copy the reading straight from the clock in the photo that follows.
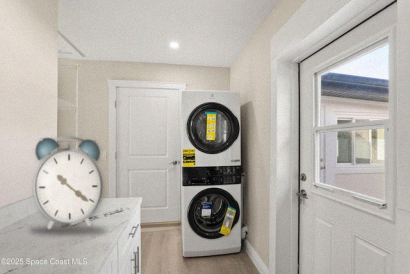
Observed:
10.21
